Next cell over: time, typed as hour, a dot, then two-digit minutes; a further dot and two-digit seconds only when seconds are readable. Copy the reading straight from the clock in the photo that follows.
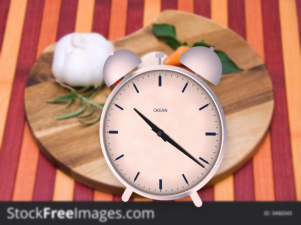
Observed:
10.21
